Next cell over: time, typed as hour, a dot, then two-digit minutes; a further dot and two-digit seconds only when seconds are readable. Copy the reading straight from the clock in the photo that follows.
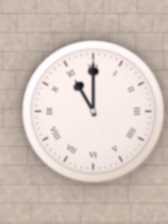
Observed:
11.00
